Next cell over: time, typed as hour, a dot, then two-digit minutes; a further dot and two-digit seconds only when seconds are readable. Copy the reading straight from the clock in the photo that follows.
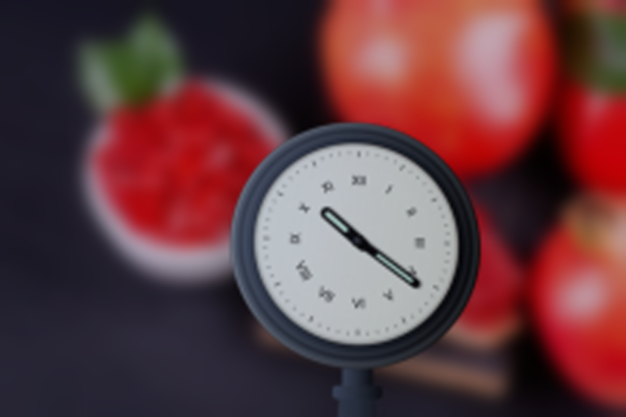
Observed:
10.21
